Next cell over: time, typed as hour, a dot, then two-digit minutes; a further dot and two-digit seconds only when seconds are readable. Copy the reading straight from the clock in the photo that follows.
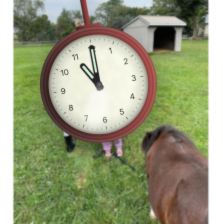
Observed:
11.00
